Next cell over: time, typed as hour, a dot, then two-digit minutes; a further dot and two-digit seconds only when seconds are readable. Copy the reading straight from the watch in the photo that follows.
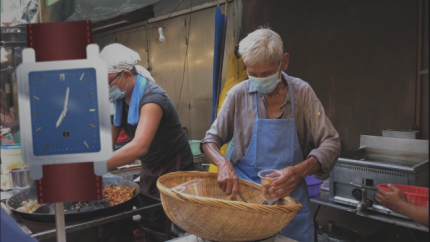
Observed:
7.02
